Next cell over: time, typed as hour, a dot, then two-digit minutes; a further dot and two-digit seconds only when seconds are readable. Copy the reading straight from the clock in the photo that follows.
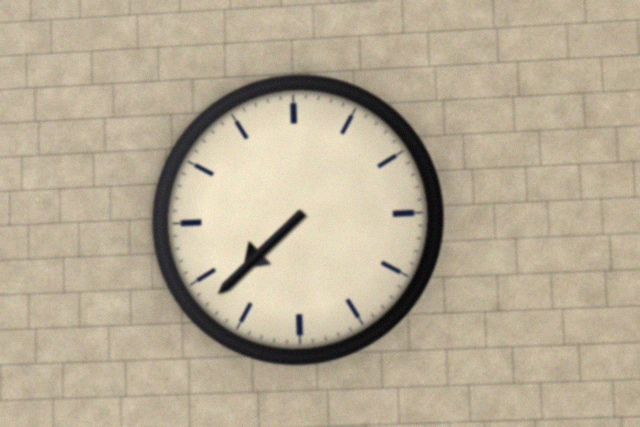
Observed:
7.38
